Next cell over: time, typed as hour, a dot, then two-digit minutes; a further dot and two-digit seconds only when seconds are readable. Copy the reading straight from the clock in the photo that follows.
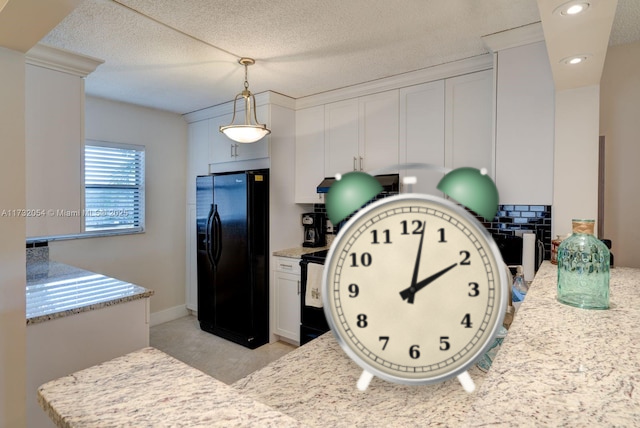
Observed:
2.02
